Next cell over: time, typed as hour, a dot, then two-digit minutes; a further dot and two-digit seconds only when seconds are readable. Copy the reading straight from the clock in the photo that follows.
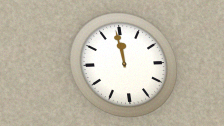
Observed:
11.59
